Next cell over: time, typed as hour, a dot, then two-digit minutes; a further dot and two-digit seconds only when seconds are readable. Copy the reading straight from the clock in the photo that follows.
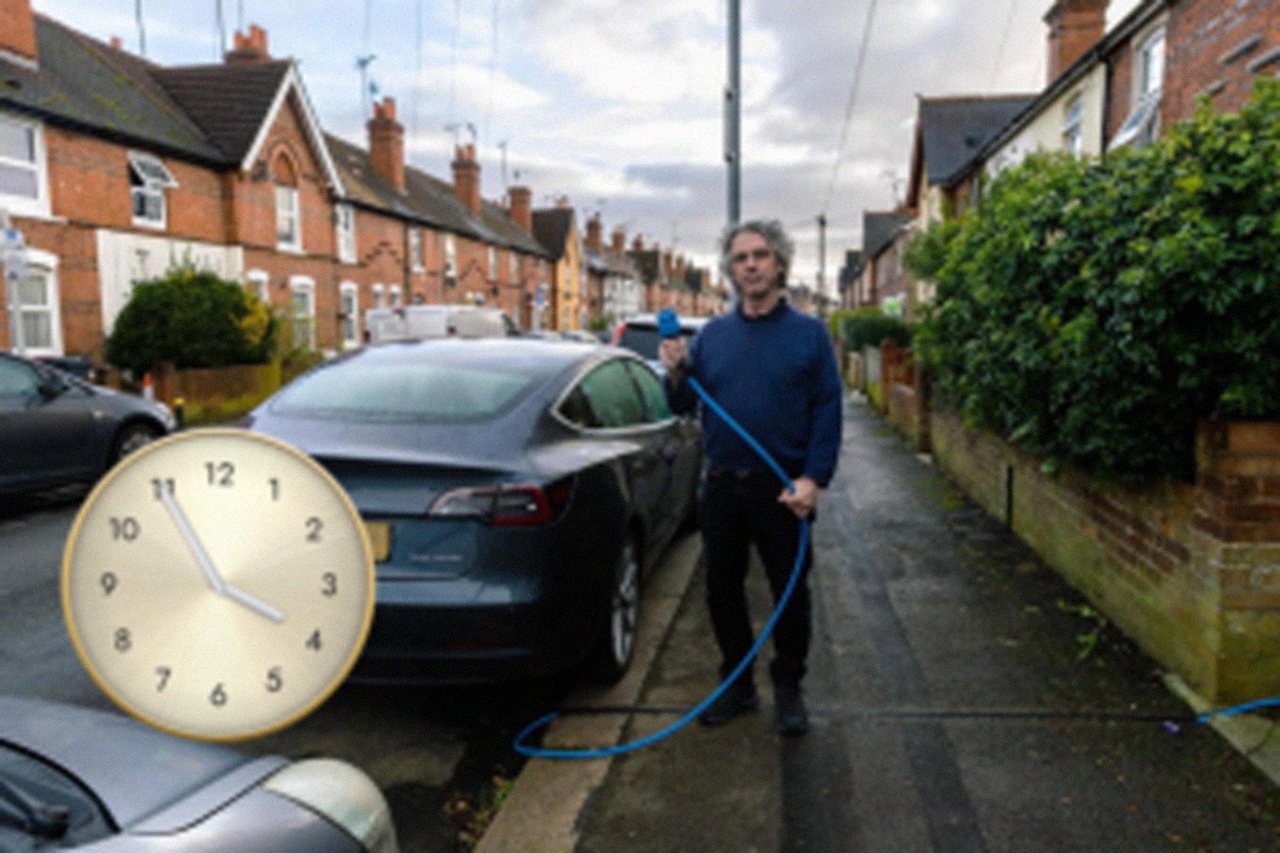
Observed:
3.55
